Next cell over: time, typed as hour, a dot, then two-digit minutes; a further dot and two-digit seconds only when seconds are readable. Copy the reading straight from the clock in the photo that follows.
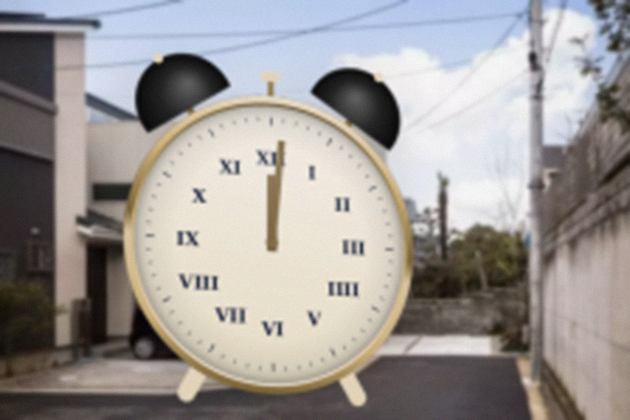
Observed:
12.01
